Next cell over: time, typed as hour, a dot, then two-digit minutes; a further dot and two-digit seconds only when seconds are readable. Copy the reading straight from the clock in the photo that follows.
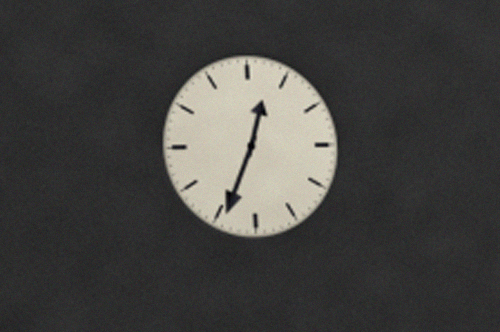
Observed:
12.34
